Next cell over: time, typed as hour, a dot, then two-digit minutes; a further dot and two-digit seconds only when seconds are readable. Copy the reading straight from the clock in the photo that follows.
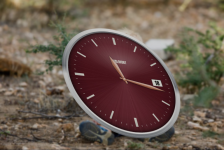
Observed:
11.17
